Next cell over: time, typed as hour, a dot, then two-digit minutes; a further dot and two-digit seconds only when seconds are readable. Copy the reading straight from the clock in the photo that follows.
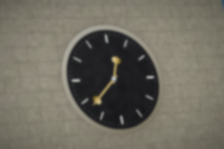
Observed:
12.38
